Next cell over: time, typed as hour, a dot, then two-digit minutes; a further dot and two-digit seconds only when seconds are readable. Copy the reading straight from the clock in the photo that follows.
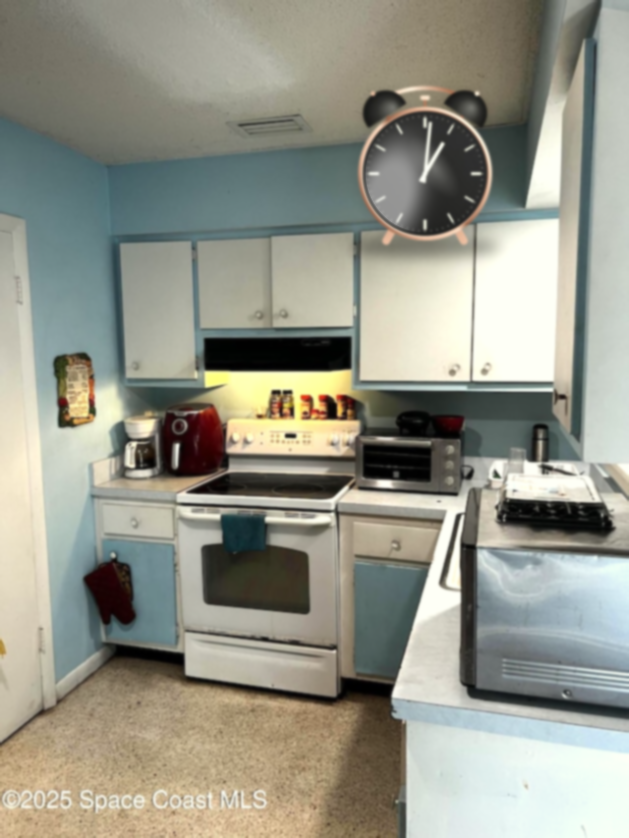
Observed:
1.01
